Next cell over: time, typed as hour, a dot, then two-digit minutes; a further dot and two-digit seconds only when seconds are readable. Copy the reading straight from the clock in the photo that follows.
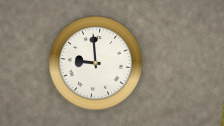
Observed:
8.58
